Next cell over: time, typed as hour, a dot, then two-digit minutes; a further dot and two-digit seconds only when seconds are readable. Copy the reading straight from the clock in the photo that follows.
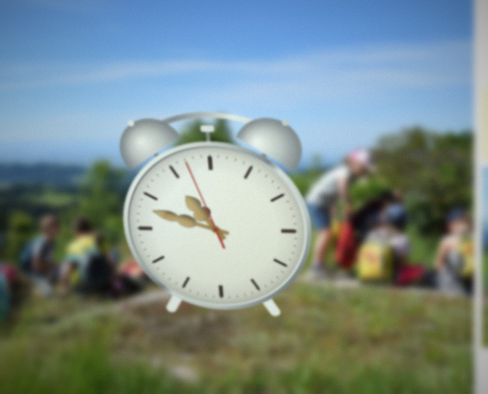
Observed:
10.47.57
